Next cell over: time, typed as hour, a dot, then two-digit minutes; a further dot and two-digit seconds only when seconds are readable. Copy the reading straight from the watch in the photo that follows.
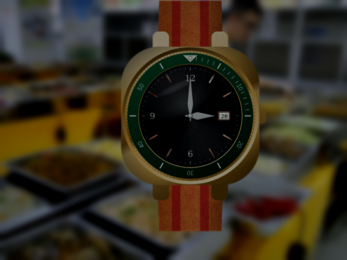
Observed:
3.00
